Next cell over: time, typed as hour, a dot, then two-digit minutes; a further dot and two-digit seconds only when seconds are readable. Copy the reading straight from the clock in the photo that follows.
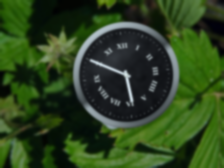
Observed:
5.50
